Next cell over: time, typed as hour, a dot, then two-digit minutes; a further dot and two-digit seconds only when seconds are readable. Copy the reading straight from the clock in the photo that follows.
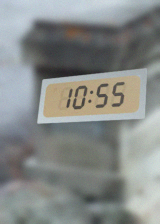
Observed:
10.55
